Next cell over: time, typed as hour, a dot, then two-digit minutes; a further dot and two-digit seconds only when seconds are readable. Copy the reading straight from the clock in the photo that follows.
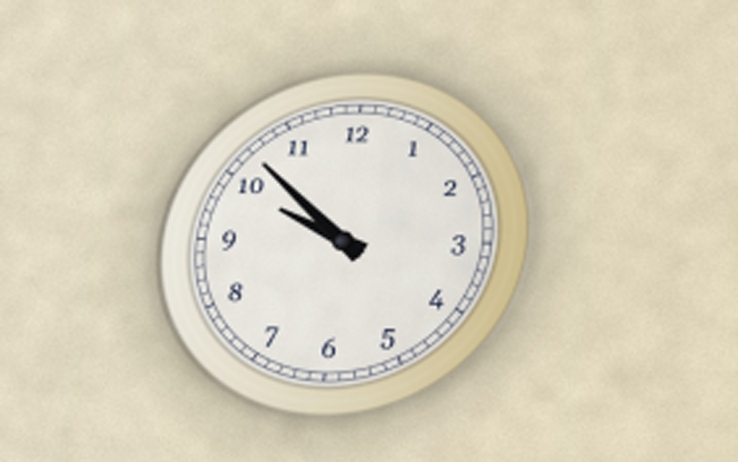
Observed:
9.52
